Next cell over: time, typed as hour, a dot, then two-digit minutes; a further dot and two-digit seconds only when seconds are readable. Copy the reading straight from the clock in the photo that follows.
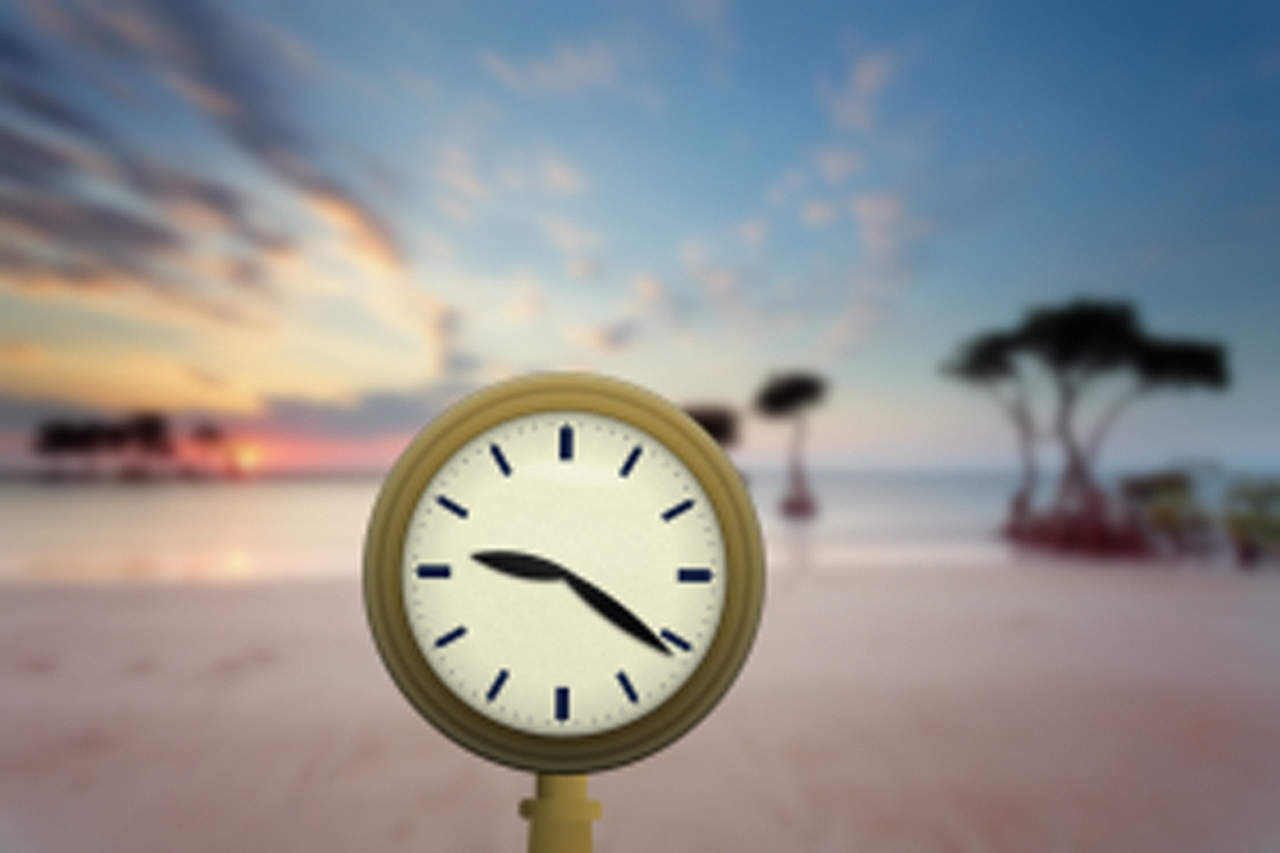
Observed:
9.21
